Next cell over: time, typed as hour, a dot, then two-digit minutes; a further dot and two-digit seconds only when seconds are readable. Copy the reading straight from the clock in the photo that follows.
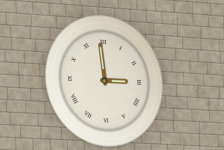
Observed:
2.59
